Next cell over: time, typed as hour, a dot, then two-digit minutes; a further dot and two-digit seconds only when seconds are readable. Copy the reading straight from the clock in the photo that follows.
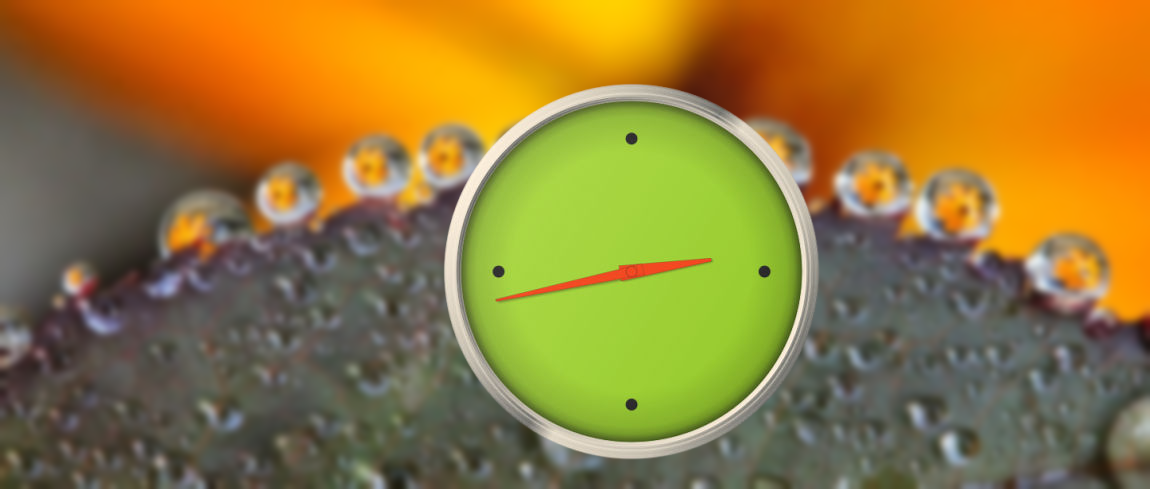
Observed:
2.43
